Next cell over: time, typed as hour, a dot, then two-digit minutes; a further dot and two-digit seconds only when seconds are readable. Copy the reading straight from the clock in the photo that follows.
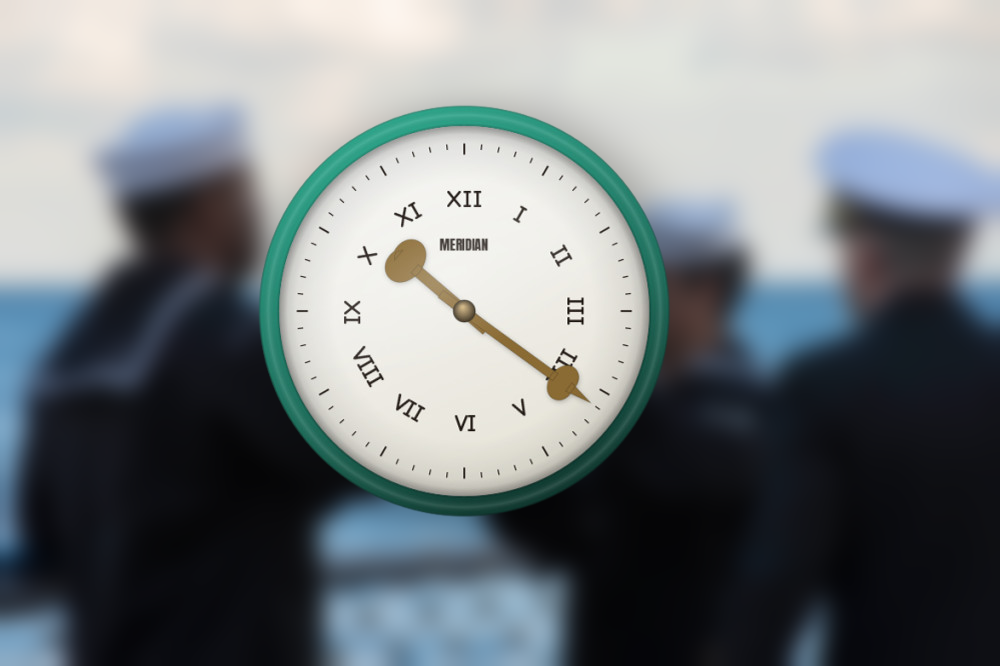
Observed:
10.21
